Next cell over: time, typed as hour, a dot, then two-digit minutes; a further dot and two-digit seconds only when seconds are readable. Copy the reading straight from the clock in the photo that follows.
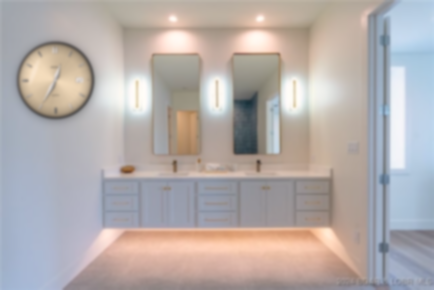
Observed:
12.35
